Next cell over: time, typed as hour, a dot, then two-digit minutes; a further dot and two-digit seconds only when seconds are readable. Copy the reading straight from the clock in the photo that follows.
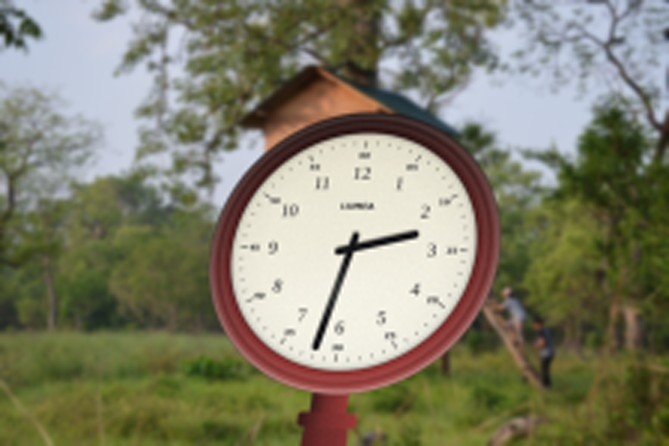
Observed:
2.32
